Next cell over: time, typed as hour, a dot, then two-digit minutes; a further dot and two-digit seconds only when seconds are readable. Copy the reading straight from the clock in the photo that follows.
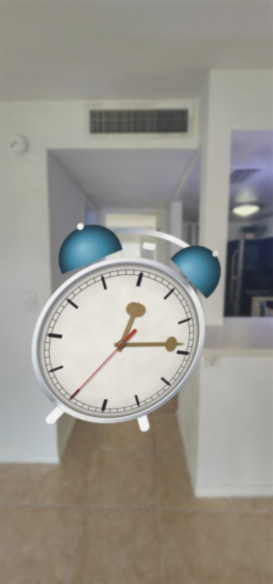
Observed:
12.13.35
